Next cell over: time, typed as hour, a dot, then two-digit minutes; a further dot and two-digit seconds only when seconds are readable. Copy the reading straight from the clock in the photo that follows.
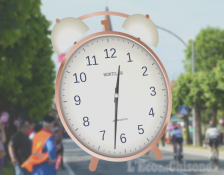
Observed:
12.32
